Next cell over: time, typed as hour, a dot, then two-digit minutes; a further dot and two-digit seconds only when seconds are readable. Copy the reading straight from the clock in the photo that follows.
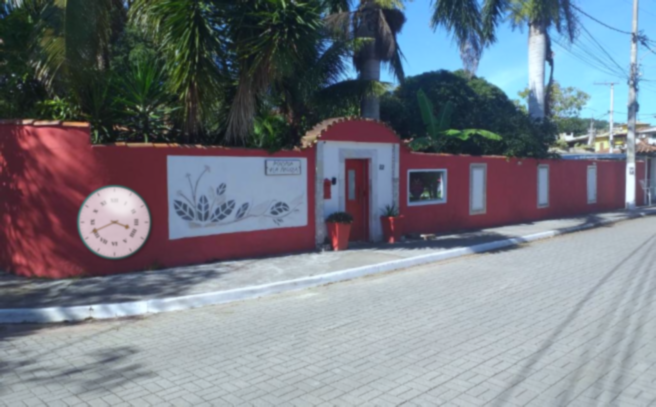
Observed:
3.41
